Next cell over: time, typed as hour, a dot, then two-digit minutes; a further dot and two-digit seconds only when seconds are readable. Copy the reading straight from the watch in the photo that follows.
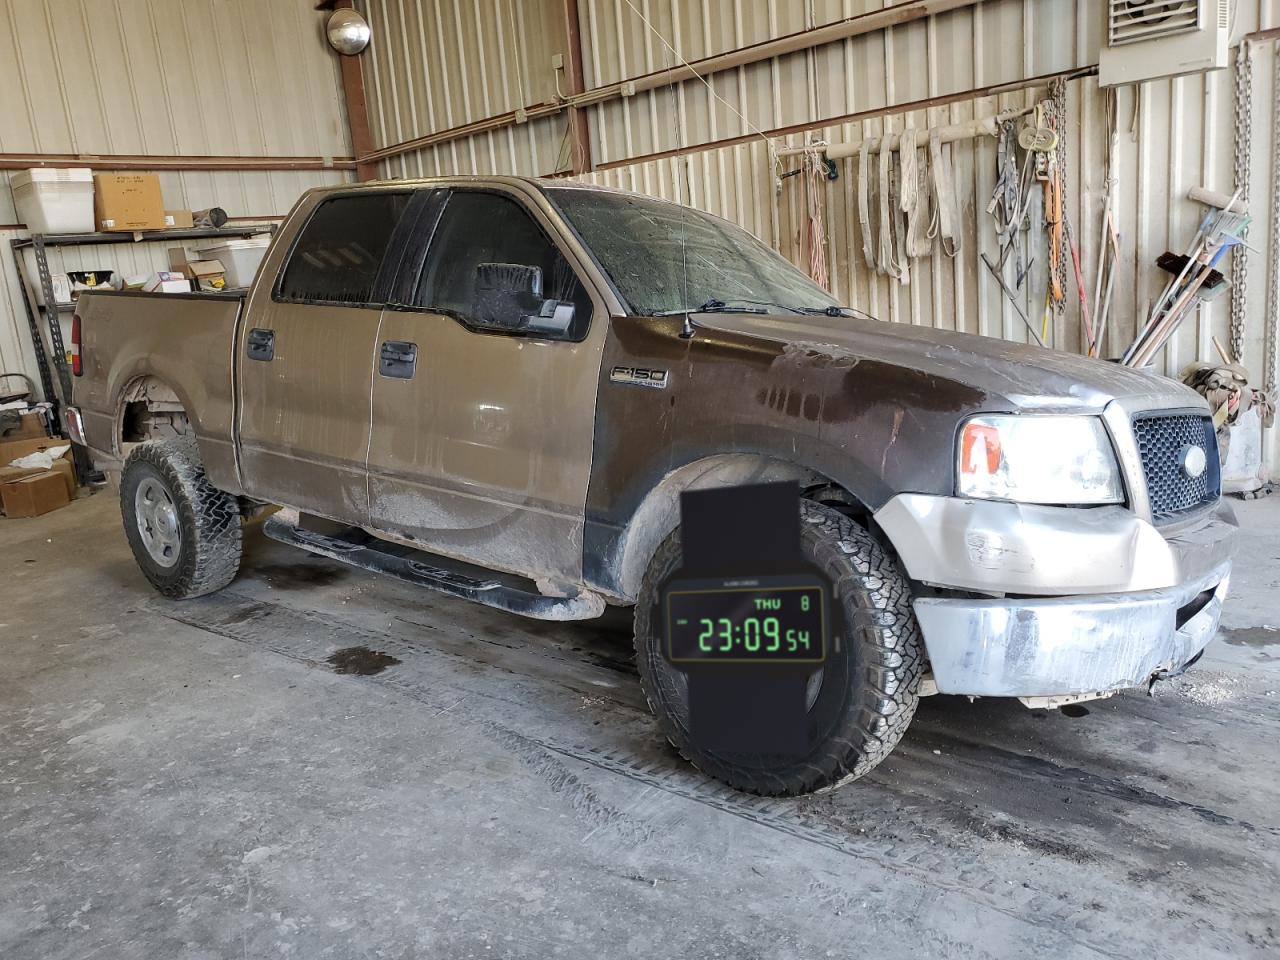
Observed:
23.09.54
